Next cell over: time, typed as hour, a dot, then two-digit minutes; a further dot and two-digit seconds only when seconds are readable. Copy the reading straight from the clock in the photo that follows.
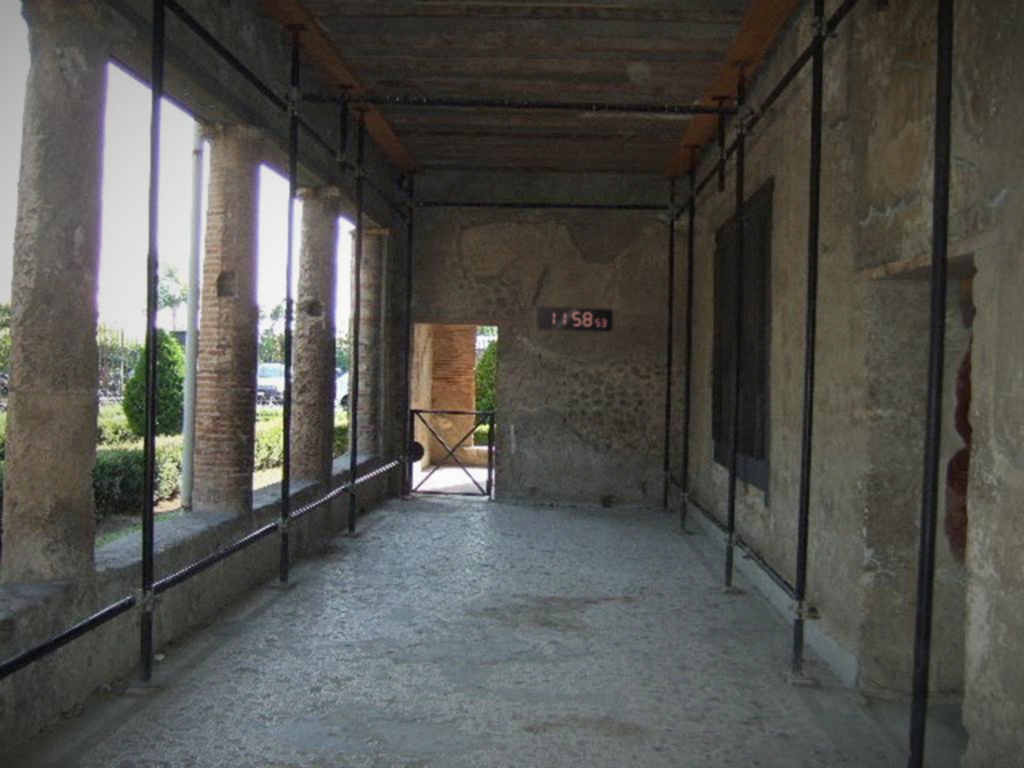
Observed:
11.58
